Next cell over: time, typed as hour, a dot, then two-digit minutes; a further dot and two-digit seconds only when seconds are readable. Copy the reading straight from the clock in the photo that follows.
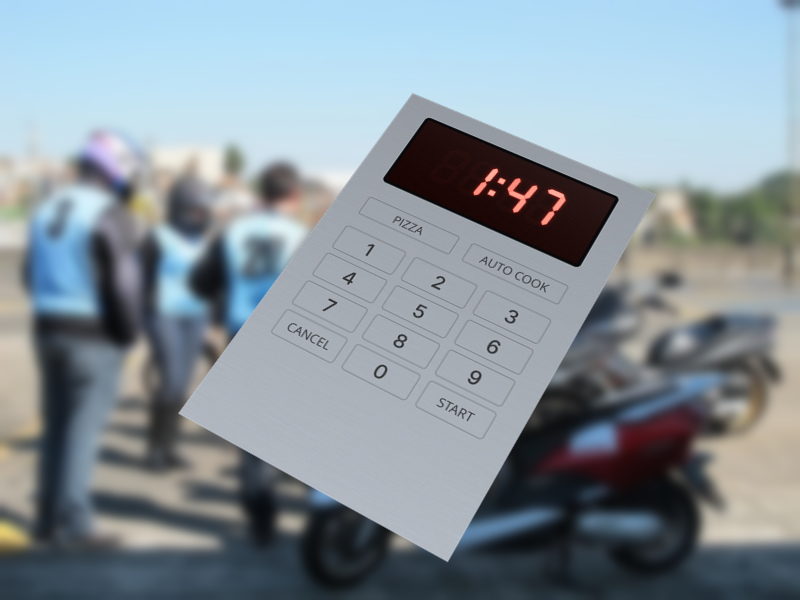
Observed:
1.47
